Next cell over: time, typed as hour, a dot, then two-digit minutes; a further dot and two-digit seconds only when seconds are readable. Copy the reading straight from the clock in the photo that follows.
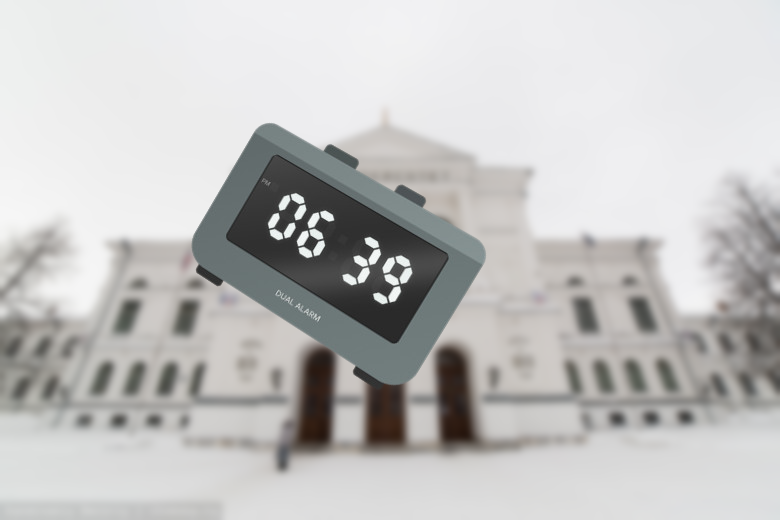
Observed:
6.39
